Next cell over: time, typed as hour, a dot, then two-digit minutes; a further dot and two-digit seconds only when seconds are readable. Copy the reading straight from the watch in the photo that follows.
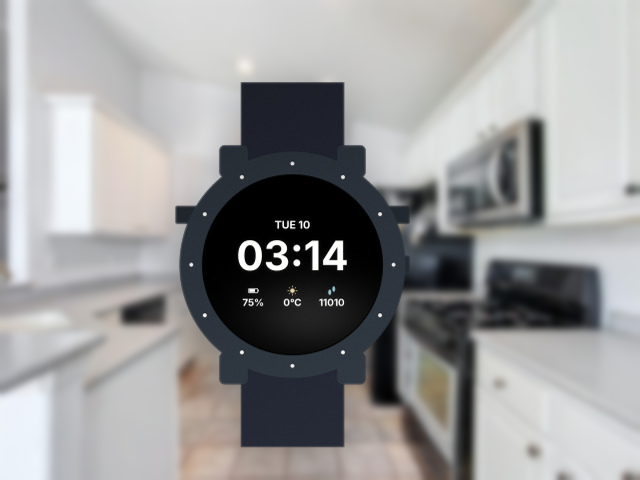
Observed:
3.14
